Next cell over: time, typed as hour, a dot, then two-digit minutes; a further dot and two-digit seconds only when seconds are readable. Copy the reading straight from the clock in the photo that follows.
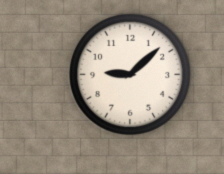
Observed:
9.08
